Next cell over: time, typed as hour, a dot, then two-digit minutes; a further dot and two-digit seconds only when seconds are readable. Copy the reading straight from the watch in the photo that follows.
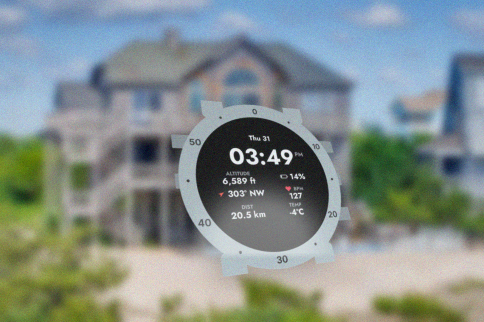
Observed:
3.49
